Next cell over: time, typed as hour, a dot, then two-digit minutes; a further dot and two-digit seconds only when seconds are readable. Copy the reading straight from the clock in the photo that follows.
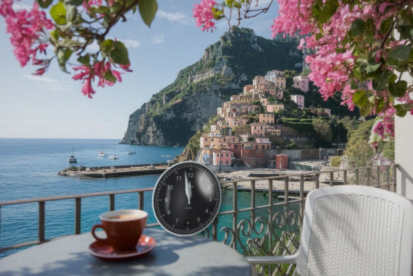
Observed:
11.58
